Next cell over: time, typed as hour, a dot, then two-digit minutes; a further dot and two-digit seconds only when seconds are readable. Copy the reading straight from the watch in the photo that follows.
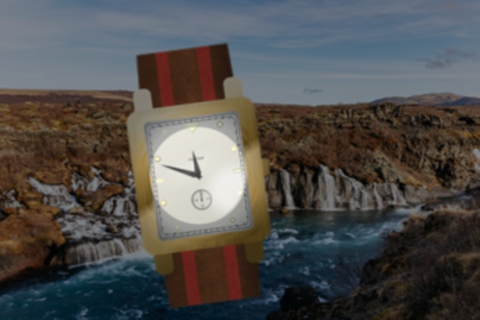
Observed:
11.49
